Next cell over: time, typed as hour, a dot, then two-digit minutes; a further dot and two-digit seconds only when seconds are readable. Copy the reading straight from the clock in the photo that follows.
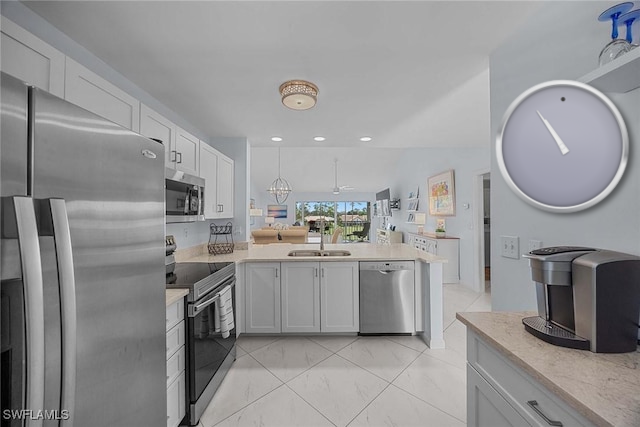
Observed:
10.54
